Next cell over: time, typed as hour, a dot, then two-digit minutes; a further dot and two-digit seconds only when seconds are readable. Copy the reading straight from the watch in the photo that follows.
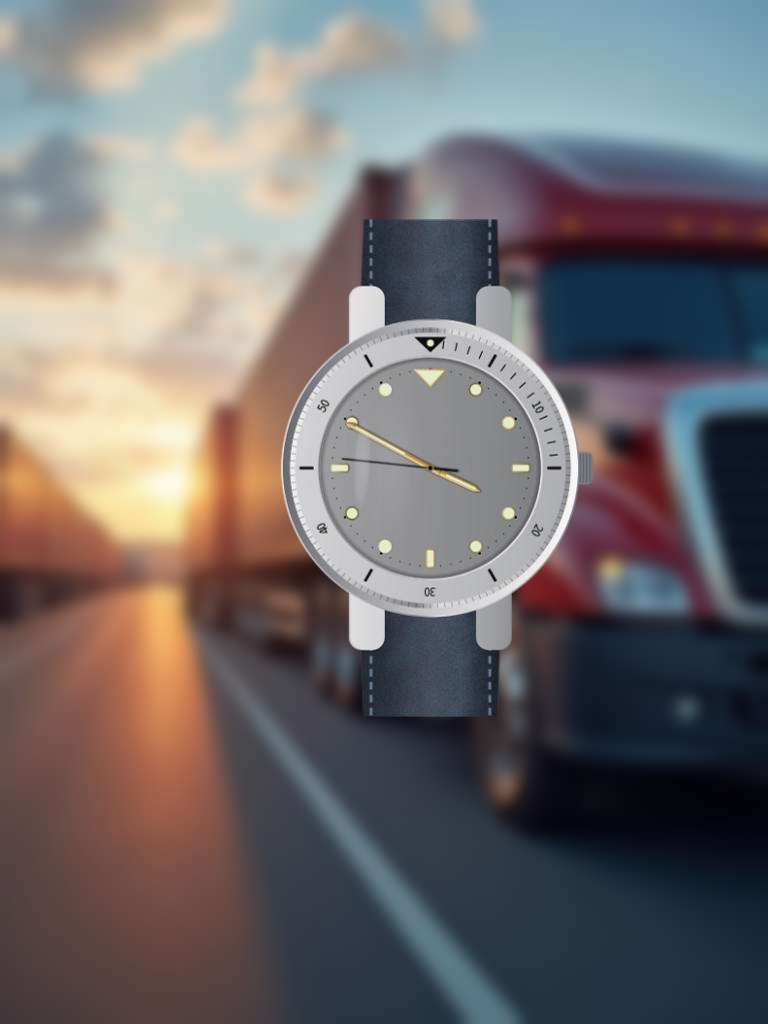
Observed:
3.49.46
